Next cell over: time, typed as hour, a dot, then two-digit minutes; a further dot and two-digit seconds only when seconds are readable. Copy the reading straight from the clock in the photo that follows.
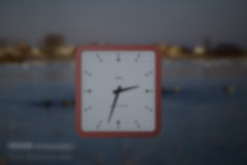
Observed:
2.33
